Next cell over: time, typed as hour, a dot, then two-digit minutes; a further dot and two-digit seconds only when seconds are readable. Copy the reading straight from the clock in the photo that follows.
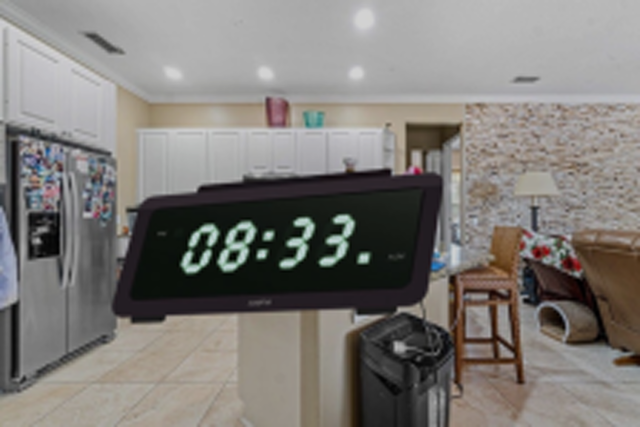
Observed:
8.33
